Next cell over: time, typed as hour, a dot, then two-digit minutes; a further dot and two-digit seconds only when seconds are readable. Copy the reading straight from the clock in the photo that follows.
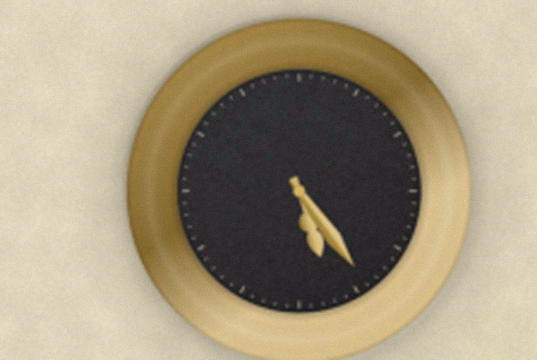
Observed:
5.24
